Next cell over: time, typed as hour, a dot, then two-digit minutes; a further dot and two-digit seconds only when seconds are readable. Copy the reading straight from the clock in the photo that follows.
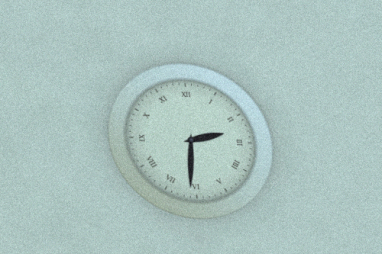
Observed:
2.31
